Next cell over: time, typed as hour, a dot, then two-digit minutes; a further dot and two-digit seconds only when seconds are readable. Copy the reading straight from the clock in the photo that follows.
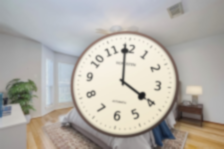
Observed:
3.59
